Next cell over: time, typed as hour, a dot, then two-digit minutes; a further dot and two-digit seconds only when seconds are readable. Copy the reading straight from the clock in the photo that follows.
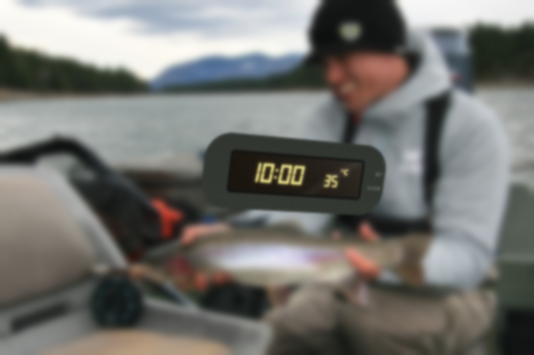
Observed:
10.00
